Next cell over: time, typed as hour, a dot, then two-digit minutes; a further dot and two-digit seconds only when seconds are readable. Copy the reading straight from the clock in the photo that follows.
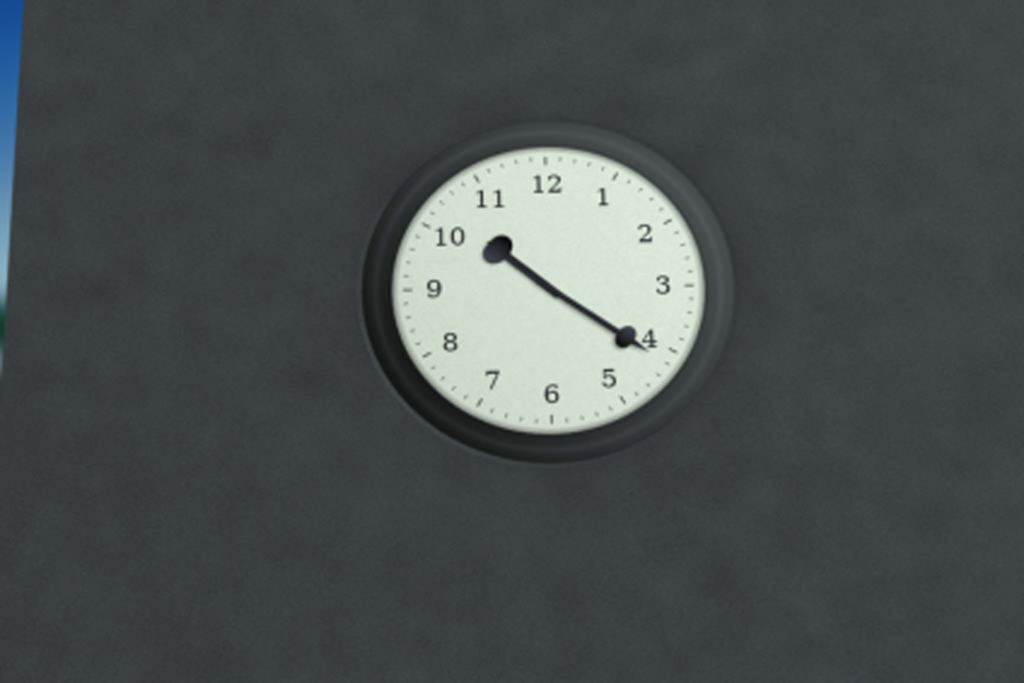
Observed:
10.21
